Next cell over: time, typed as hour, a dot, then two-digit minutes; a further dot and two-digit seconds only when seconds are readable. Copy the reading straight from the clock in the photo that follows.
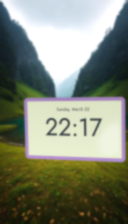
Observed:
22.17
